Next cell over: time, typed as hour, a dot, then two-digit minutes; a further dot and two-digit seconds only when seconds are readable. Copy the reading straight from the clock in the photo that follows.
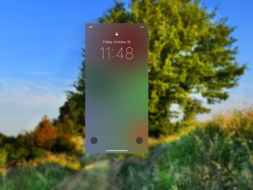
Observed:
11.48
